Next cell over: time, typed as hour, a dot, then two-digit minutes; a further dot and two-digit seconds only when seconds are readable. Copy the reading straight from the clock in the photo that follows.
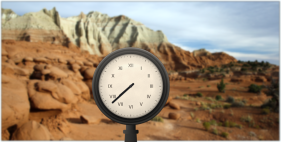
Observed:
7.38
